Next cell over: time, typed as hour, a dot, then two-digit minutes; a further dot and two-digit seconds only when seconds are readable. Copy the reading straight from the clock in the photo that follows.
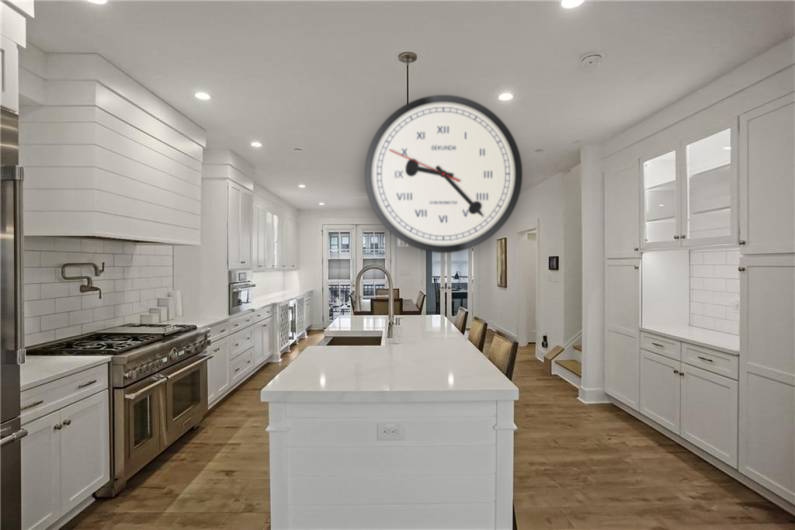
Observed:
9.22.49
